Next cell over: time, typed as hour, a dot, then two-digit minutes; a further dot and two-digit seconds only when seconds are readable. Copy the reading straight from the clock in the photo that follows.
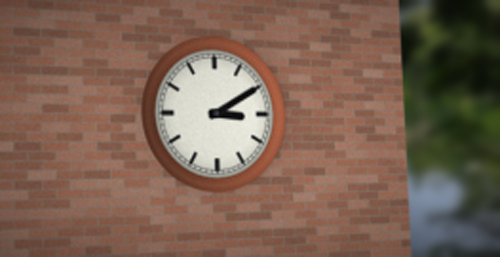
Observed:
3.10
